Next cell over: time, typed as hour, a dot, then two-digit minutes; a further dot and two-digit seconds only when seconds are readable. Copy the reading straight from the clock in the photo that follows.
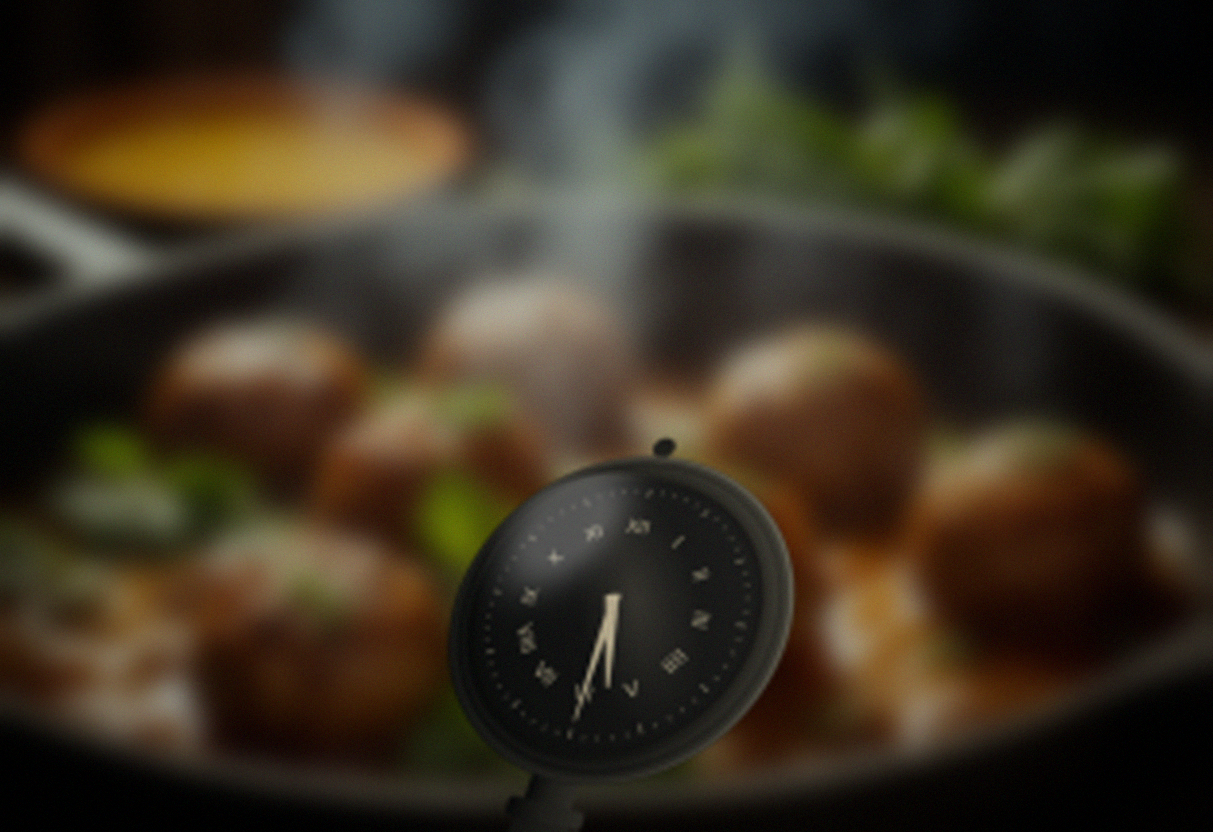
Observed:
5.30
